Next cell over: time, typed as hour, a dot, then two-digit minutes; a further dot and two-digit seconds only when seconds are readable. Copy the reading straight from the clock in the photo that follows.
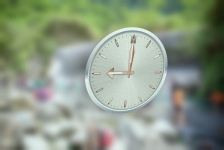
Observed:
9.00
